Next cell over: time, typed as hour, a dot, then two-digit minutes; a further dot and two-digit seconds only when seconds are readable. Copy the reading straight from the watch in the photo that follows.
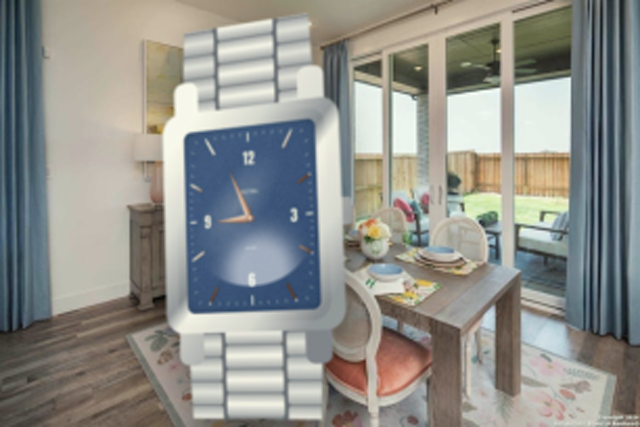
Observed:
8.56
